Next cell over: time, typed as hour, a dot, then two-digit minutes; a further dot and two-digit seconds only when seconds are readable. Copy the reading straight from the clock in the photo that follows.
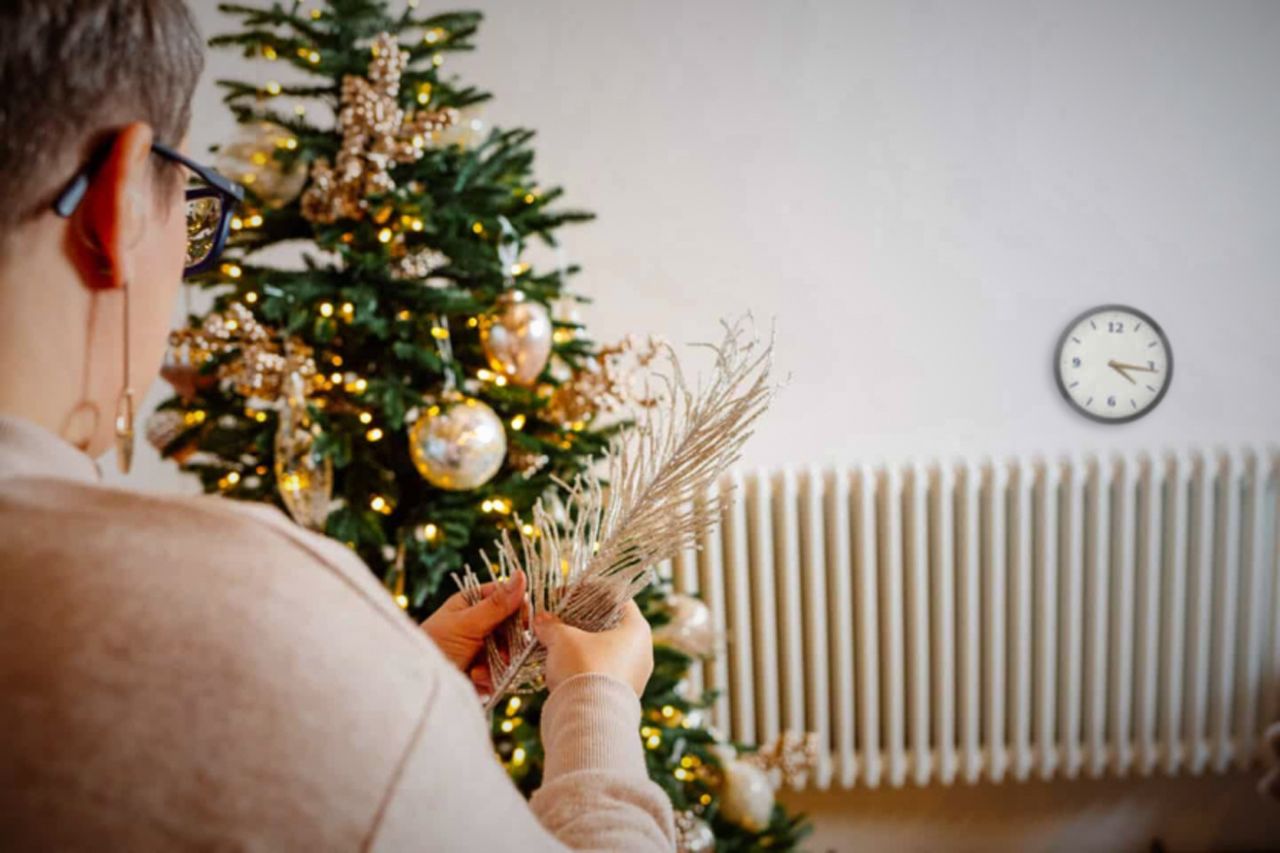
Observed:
4.16
